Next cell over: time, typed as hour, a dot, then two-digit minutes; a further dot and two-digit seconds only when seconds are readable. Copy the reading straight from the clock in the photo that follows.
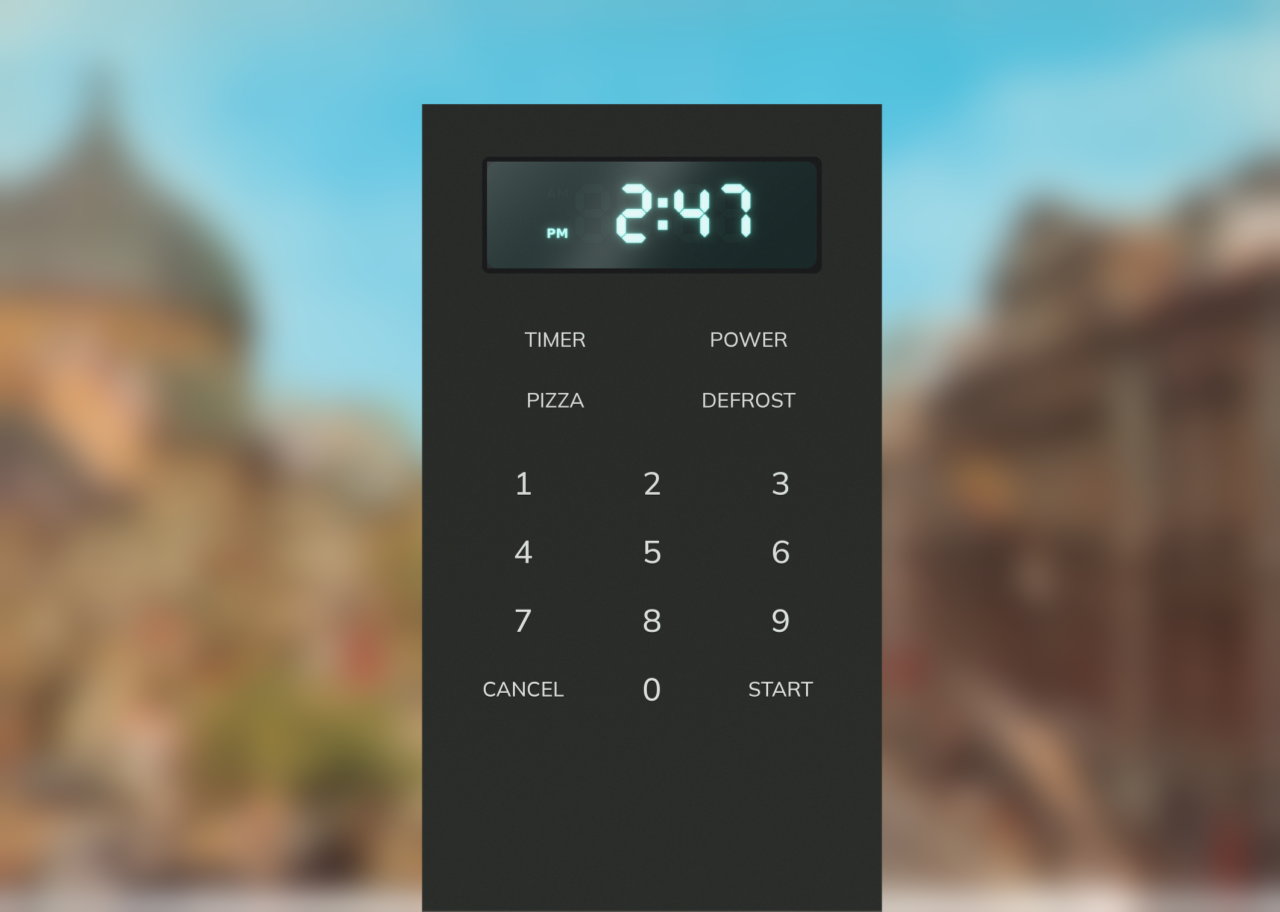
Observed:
2.47
